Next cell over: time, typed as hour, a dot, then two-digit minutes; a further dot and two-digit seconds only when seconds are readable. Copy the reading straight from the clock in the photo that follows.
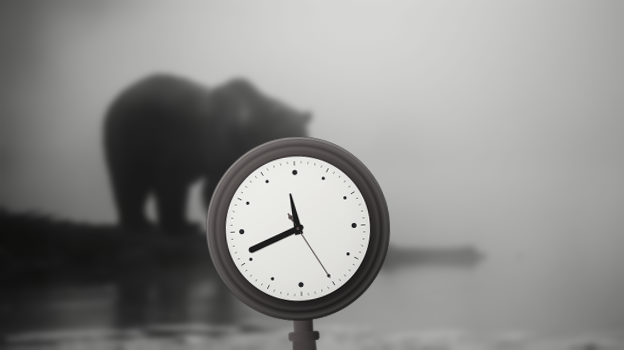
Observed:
11.41.25
